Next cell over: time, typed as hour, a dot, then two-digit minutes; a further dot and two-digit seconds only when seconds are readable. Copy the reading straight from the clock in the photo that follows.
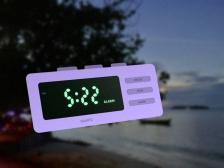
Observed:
5.22
